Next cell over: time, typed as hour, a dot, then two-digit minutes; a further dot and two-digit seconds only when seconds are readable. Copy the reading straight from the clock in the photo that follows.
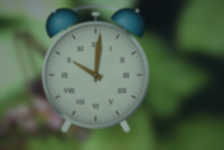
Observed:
10.01
